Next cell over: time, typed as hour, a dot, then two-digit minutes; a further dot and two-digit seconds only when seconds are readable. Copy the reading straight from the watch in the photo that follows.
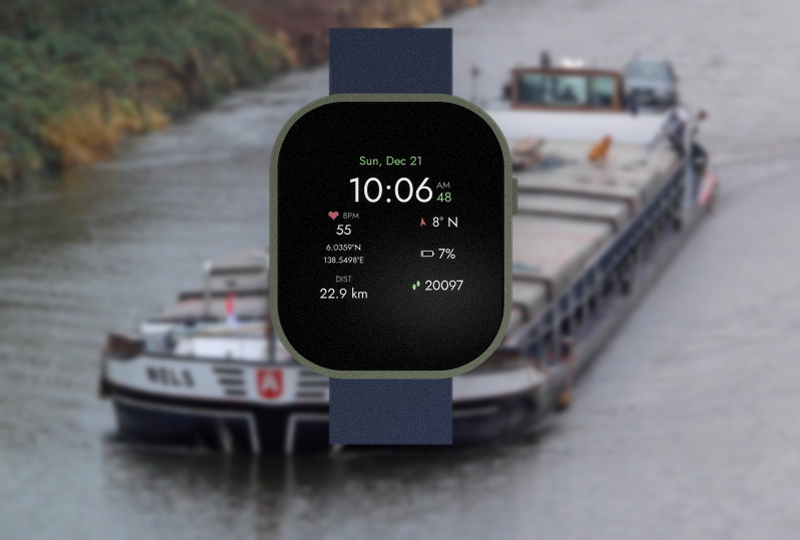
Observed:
10.06.48
